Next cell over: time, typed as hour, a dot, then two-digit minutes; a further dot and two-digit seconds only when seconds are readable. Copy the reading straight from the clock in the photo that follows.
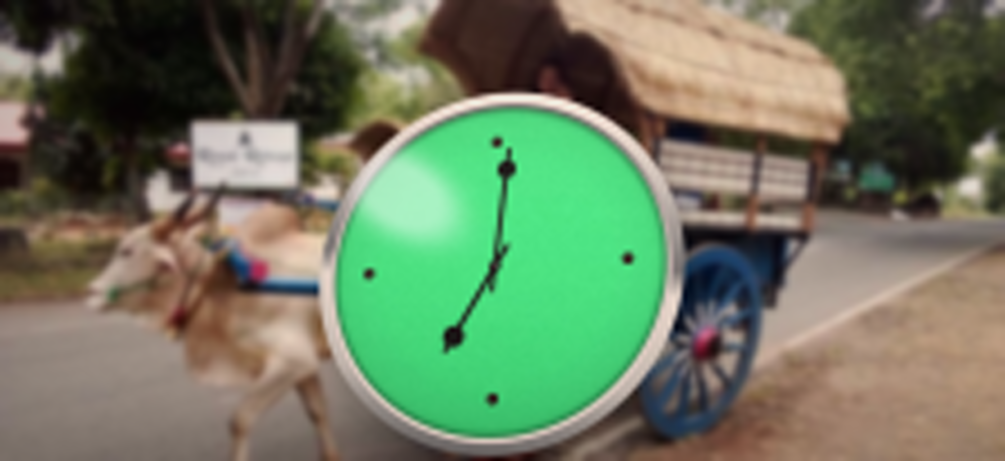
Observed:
7.01
